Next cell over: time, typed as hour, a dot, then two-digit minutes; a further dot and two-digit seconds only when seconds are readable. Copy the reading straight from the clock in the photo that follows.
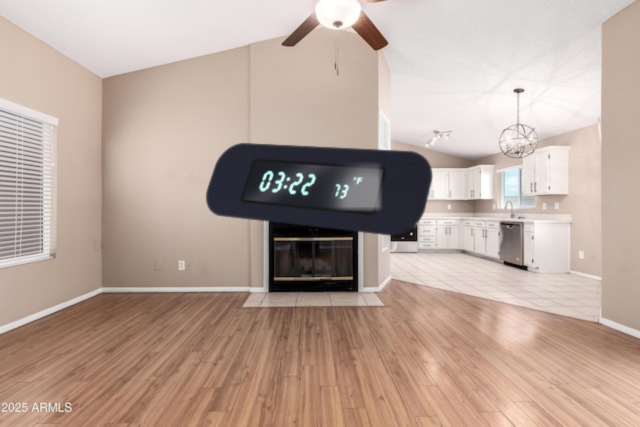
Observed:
3.22
